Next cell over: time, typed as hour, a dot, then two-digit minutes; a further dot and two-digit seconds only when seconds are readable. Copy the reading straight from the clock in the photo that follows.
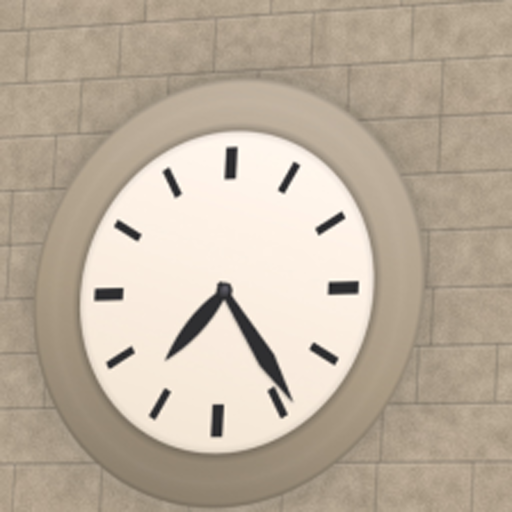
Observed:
7.24
